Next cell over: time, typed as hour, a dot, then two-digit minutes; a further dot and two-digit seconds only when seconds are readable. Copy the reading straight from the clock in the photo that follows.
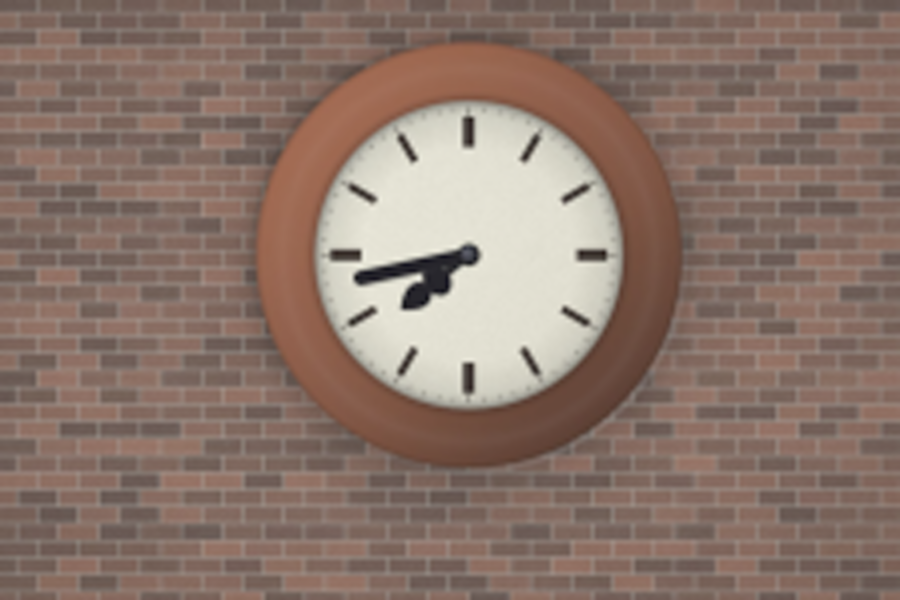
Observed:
7.43
